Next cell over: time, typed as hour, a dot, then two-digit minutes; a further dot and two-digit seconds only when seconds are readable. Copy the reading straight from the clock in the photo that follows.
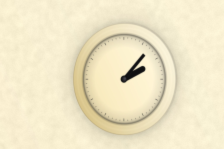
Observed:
2.07
